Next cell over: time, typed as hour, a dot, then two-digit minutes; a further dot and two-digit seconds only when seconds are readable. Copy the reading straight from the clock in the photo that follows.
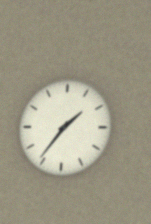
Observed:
1.36
